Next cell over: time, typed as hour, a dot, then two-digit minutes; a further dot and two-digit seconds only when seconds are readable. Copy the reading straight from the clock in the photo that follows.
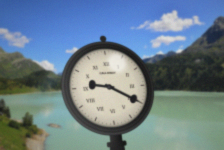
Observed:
9.20
